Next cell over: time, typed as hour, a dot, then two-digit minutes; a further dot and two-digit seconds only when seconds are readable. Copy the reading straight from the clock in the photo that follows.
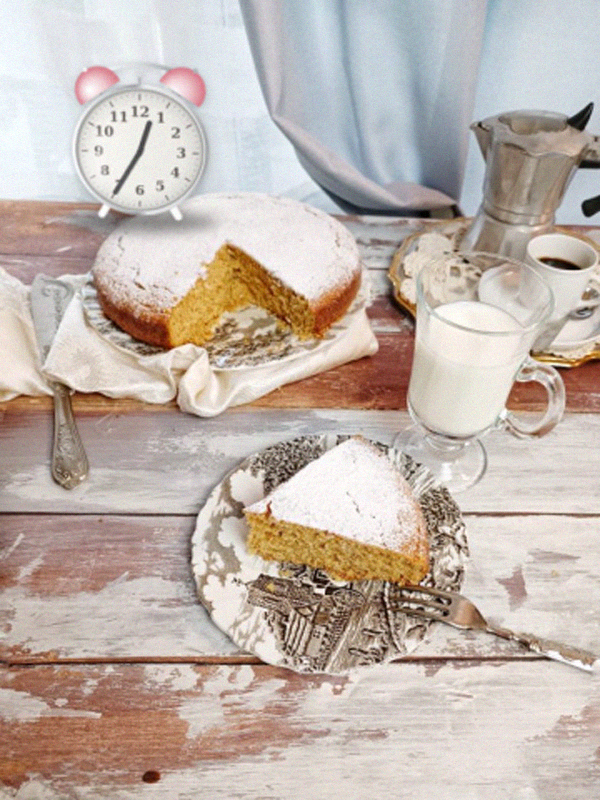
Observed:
12.35
